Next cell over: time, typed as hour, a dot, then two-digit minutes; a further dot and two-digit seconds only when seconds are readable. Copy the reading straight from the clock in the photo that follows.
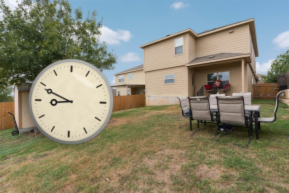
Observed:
8.49
